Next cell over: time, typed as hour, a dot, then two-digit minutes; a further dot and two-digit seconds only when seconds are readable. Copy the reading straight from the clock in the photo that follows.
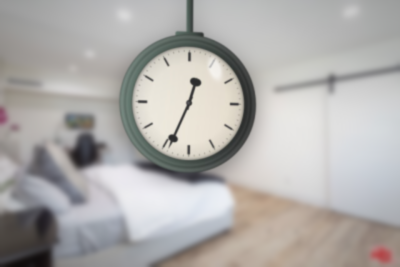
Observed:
12.34
